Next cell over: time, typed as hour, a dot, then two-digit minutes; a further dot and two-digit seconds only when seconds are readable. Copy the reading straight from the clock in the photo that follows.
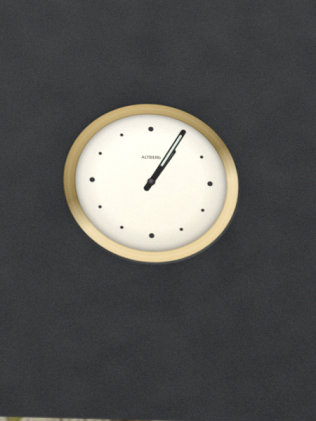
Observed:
1.05
